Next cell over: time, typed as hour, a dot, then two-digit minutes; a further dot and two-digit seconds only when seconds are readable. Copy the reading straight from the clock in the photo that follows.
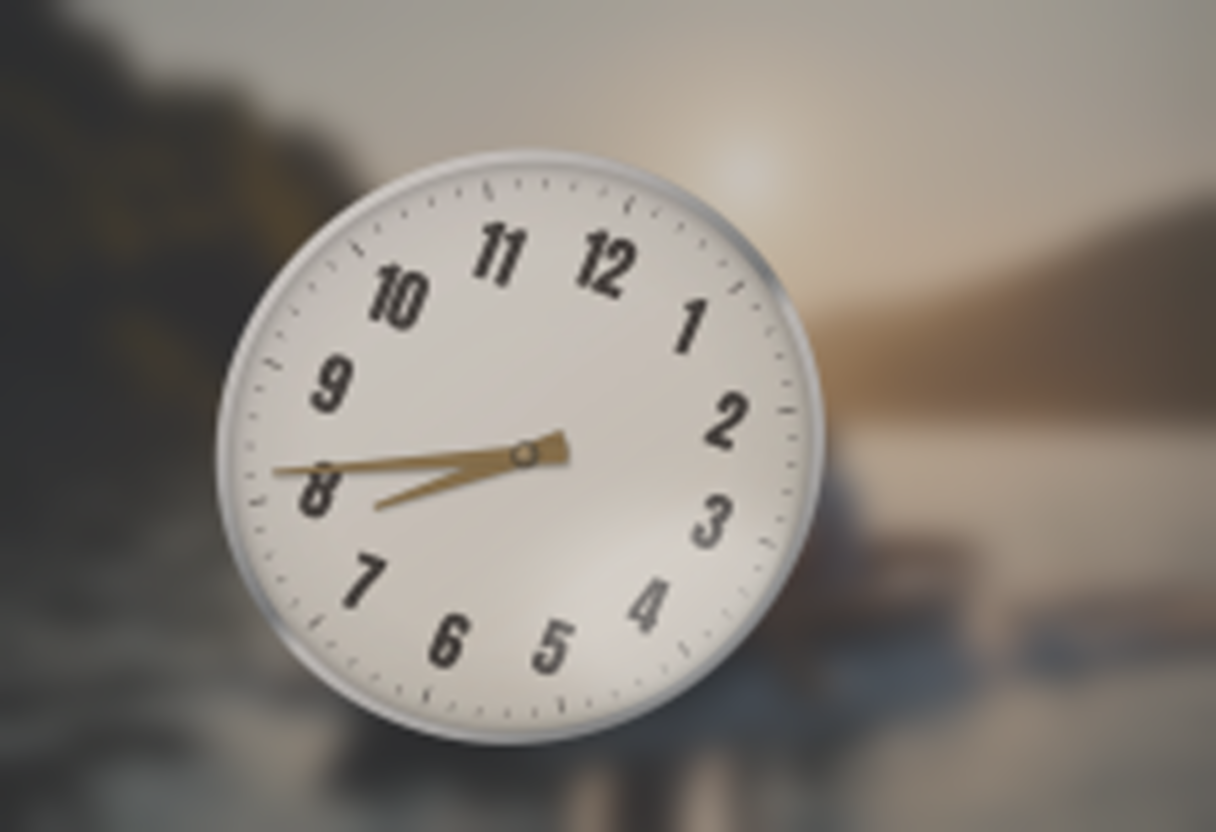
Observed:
7.41
